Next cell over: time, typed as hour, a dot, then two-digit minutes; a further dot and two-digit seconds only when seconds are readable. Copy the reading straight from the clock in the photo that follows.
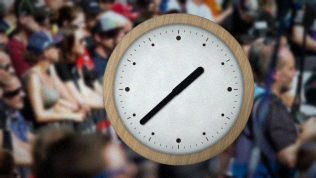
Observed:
1.38
